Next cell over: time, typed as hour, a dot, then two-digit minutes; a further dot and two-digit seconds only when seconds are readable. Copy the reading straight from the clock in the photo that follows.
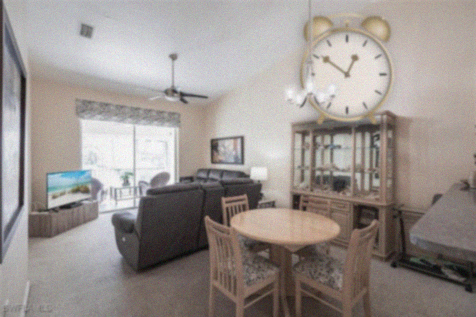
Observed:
12.51
